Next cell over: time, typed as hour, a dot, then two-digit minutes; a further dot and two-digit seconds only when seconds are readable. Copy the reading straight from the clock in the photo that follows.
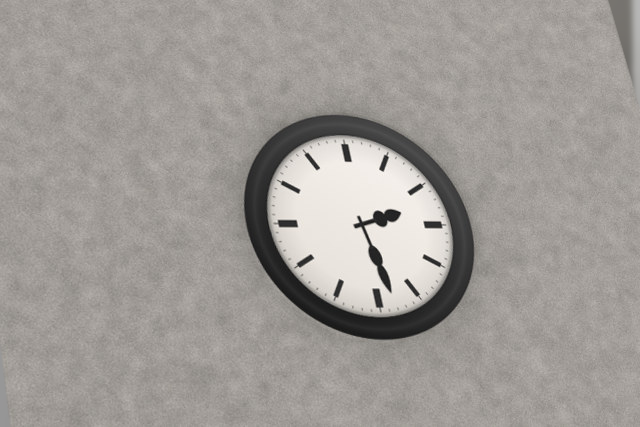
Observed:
2.28
